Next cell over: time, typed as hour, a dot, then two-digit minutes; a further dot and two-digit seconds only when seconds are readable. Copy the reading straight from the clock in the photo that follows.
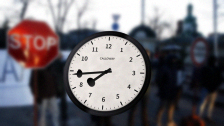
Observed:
7.44
